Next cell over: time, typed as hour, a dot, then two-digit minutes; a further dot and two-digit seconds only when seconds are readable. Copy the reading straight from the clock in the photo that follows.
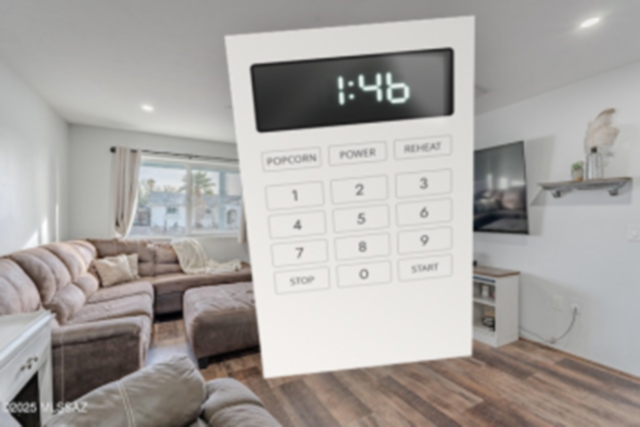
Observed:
1.46
